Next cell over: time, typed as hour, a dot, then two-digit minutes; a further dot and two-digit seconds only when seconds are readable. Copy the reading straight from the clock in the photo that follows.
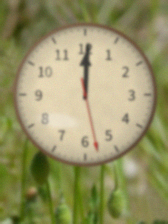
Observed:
12.00.28
